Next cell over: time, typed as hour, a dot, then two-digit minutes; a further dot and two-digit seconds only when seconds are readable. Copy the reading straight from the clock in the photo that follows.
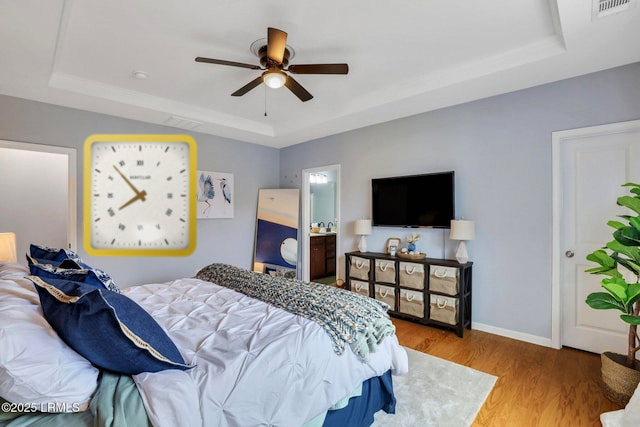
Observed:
7.53
